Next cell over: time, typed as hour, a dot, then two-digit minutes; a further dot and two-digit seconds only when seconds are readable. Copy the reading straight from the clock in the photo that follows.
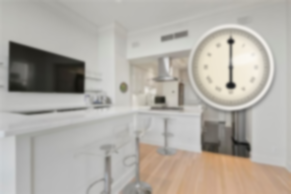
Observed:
6.00
